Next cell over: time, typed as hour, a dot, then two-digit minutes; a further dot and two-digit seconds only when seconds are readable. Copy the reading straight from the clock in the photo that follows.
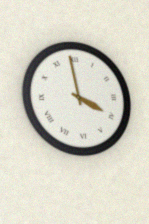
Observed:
3.59
